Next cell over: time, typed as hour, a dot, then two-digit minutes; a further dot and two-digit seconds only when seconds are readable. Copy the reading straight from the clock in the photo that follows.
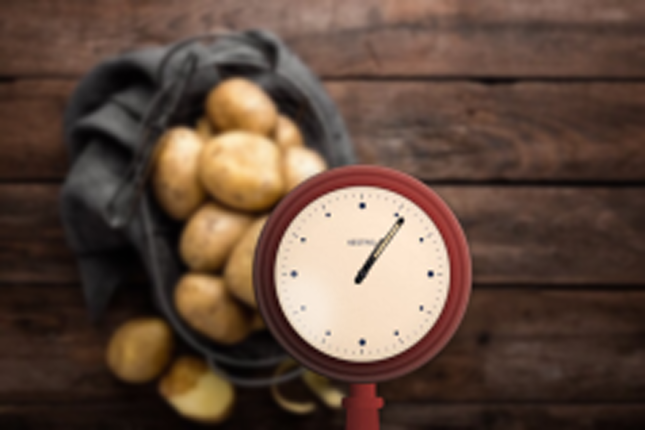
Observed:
1.06
